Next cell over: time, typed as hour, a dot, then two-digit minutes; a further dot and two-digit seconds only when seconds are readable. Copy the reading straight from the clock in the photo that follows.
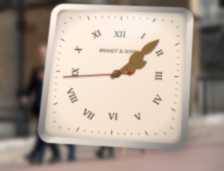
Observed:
2.07.44
